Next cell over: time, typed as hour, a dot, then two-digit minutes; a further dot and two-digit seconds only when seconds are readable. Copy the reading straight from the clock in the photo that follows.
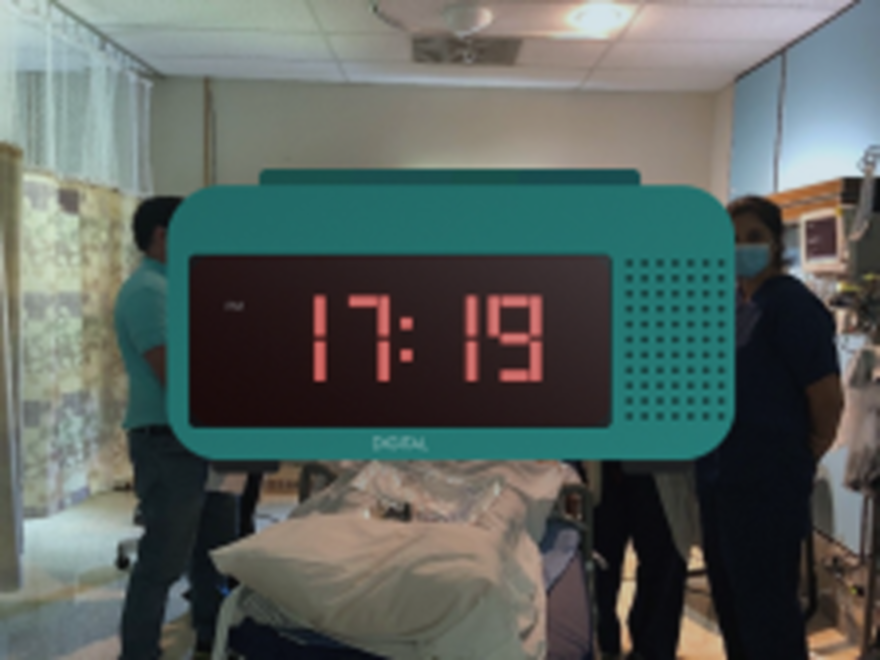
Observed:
17.19
